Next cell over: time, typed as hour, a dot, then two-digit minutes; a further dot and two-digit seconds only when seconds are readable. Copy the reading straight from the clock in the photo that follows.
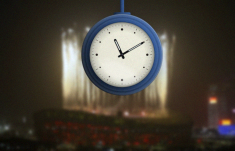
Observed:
11.10
